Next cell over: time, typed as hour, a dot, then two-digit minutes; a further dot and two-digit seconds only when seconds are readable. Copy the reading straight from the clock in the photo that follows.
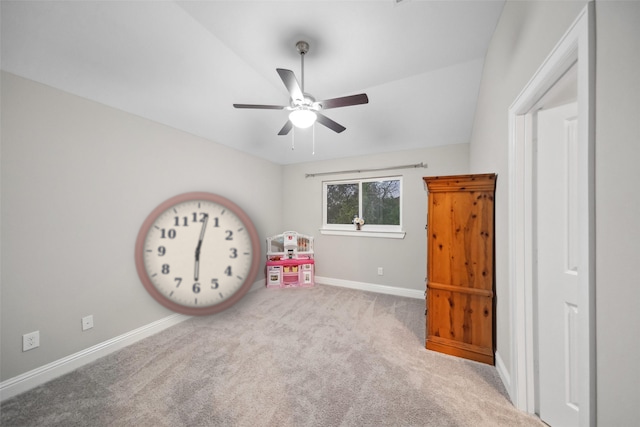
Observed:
6.02
